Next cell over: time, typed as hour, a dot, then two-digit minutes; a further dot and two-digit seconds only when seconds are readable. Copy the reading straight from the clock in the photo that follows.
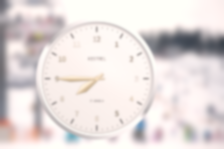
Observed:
7.45
